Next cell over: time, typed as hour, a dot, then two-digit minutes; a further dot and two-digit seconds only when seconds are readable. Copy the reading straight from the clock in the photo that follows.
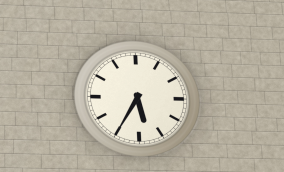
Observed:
5.35
